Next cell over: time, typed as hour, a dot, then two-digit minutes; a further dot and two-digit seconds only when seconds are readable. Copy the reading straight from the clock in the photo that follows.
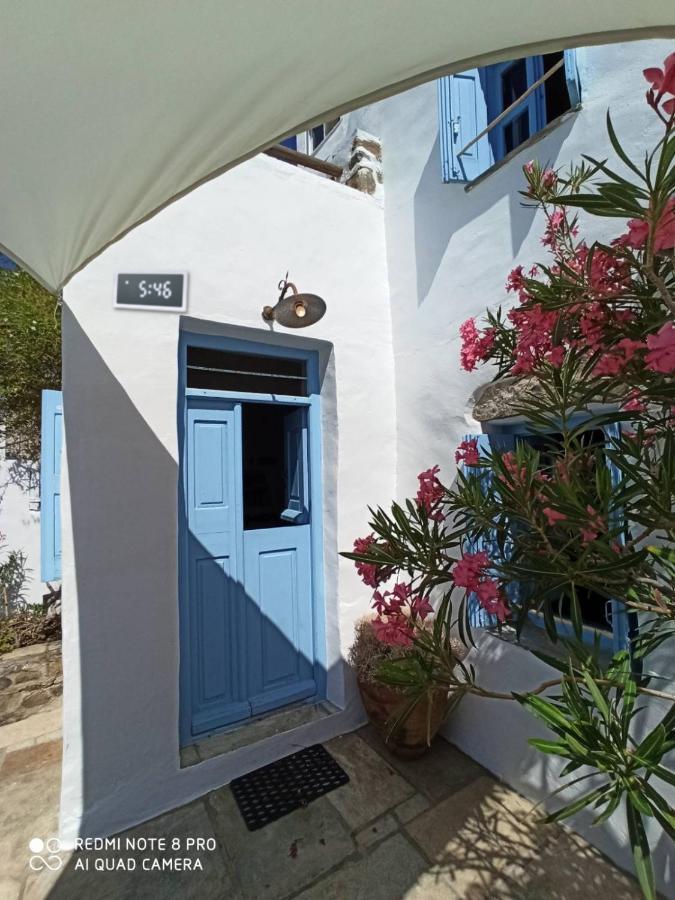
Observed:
5.46
